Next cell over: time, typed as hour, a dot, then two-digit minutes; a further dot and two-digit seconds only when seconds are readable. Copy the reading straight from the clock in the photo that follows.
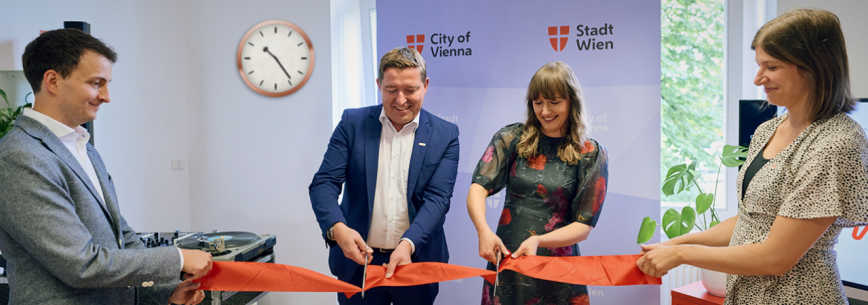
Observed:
10.24
